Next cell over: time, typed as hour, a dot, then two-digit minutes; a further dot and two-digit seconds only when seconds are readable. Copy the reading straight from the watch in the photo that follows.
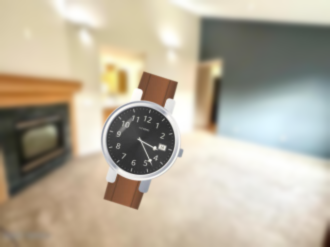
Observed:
3.23
